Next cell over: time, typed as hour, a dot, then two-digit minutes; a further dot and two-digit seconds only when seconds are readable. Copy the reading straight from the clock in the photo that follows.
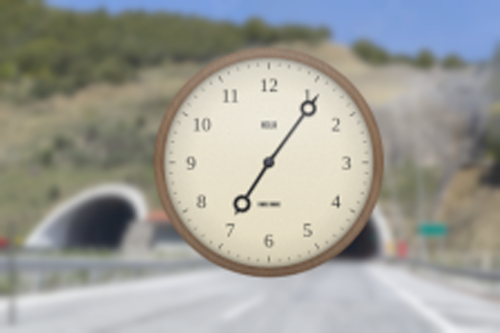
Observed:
7.06
